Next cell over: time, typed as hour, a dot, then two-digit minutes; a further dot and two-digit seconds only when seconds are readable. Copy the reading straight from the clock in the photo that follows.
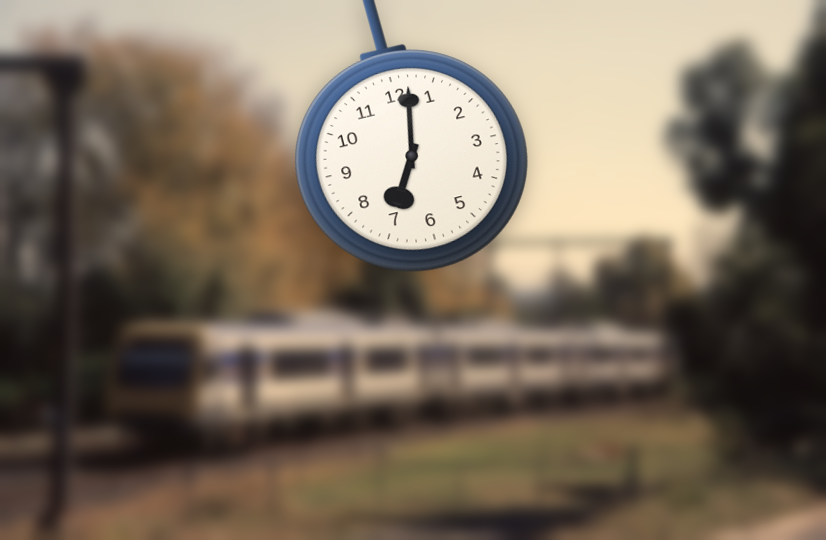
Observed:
7.02
